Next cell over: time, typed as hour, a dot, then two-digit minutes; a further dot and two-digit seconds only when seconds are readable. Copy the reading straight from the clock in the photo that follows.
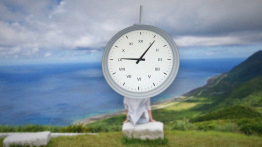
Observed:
9.06
